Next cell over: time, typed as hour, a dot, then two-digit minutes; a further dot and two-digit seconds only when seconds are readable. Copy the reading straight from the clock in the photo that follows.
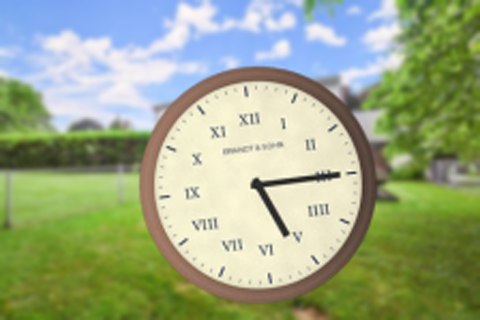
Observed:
5.15
